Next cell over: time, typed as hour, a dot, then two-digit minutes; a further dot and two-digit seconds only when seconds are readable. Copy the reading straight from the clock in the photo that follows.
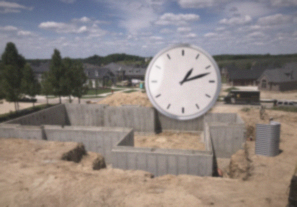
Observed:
1.12
